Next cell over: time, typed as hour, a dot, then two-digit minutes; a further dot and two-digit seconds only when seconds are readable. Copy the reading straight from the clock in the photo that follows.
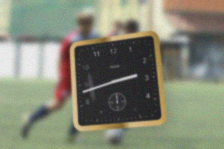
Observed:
2.43
